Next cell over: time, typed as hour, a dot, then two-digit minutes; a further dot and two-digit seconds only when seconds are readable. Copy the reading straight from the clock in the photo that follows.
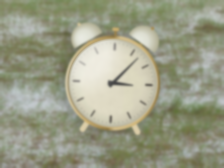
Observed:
3.07
